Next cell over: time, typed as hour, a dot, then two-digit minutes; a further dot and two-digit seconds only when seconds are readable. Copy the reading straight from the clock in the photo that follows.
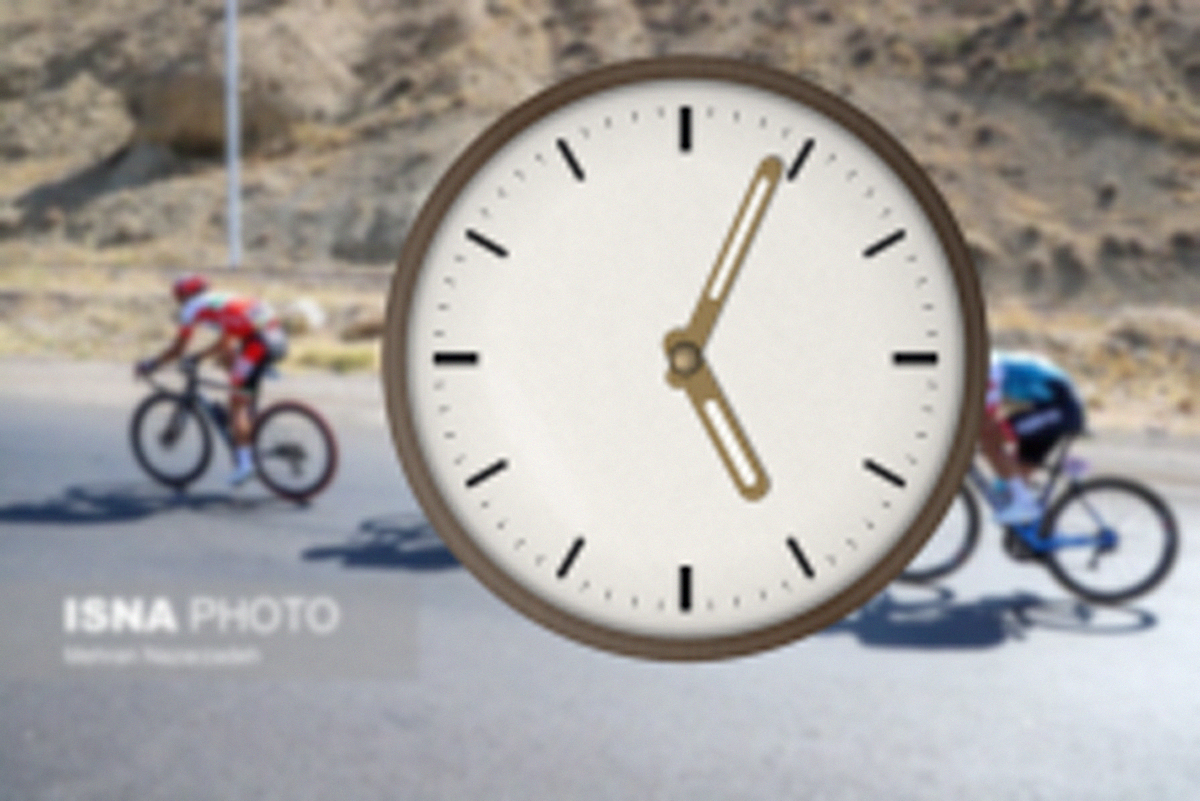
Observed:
5.04
